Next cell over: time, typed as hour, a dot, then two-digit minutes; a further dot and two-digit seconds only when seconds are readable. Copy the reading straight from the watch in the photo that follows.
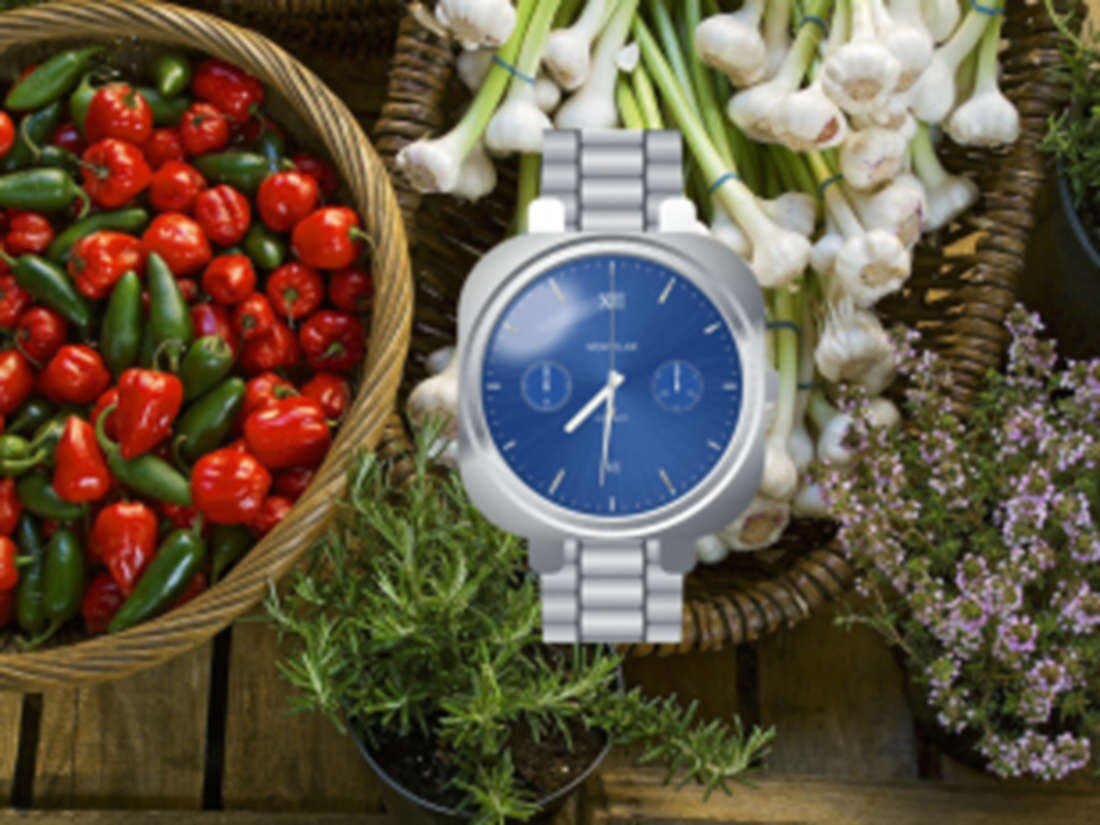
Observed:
7.31
